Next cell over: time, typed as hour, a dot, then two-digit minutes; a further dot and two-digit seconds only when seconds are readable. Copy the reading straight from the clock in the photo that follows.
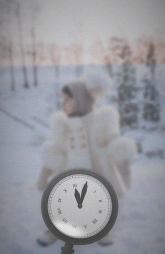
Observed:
11.00
